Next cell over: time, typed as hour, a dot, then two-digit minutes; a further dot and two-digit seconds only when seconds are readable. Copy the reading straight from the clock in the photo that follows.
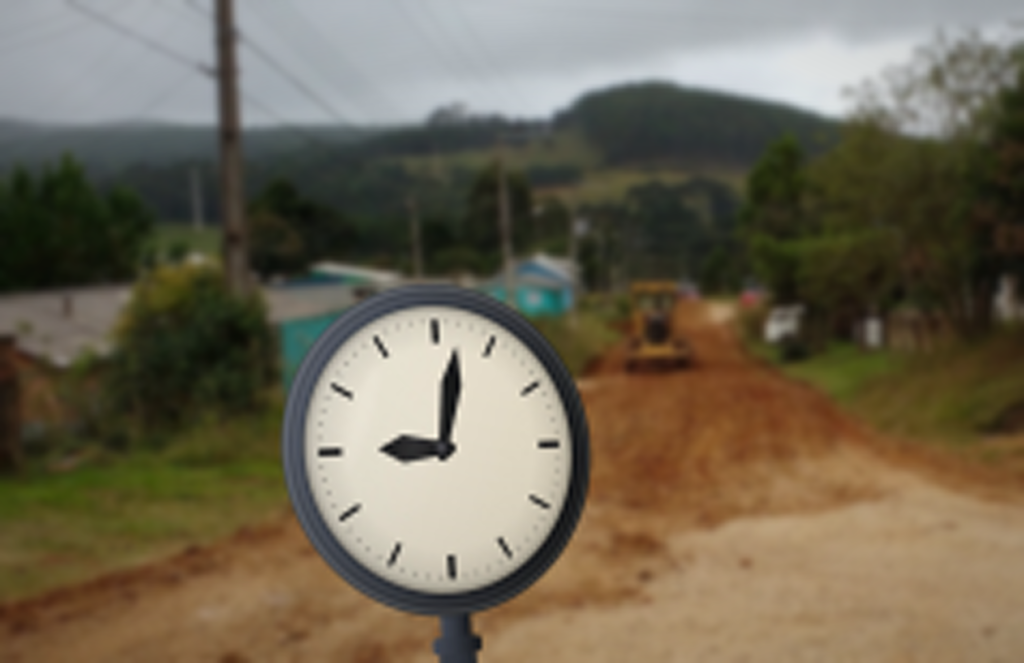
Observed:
9.02
